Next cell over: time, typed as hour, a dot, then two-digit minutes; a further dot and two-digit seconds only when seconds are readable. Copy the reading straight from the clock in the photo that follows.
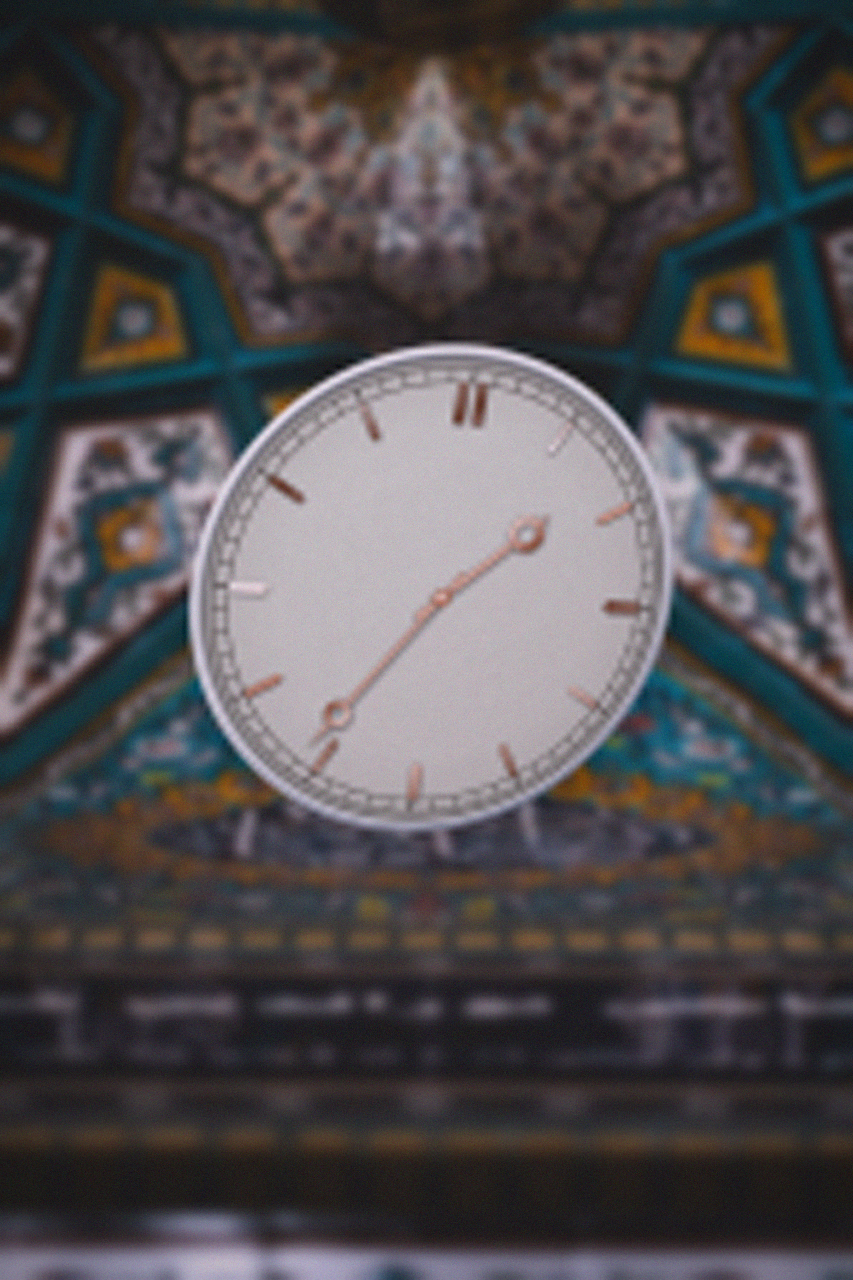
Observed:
1.36
